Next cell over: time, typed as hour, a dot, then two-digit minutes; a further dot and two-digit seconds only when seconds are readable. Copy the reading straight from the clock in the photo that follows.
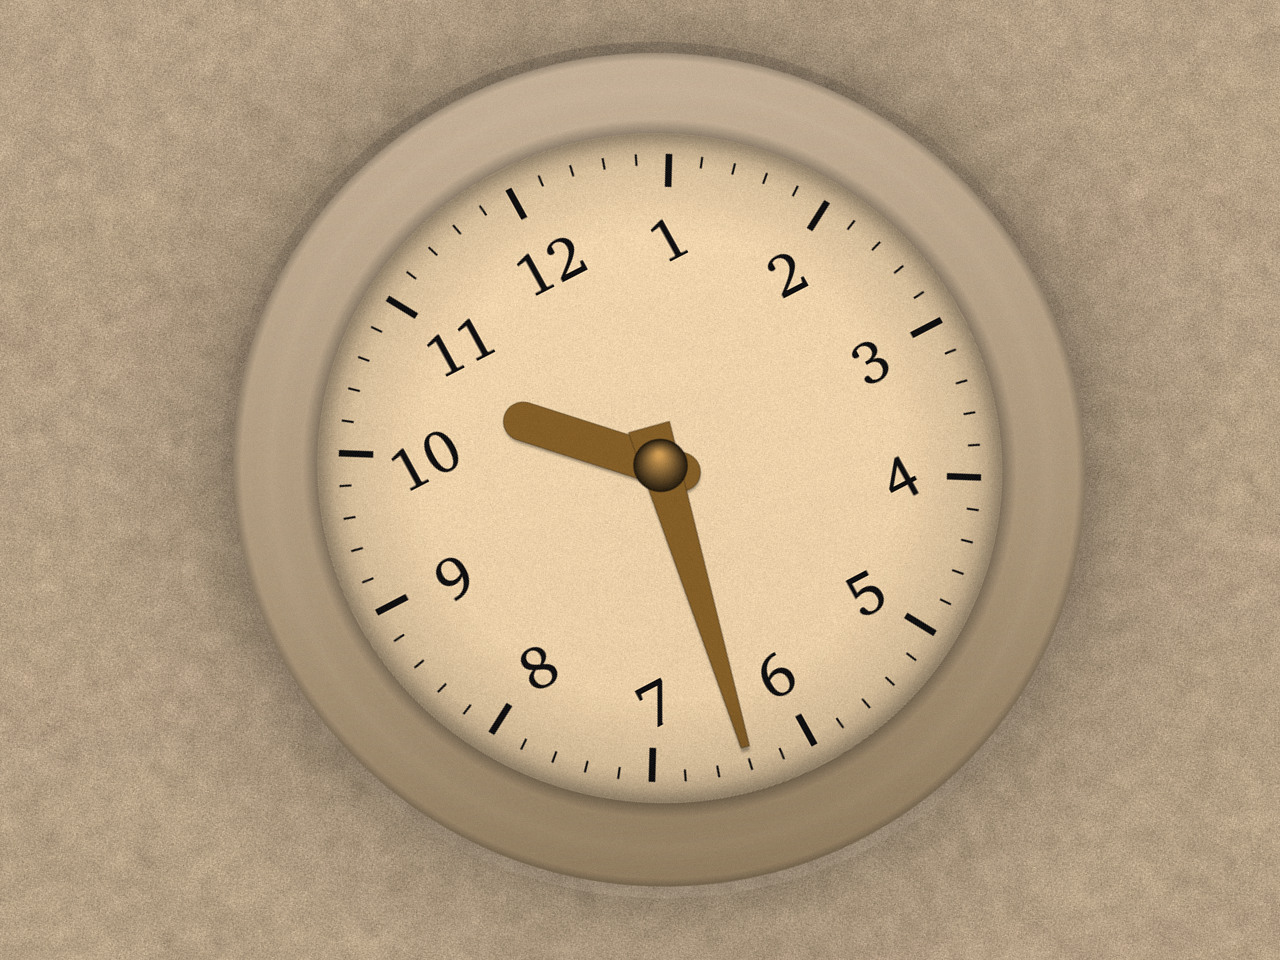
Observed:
10.32
